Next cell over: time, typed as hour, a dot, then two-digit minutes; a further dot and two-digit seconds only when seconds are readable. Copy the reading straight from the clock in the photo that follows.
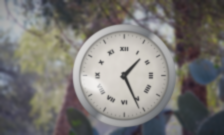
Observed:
1.26
